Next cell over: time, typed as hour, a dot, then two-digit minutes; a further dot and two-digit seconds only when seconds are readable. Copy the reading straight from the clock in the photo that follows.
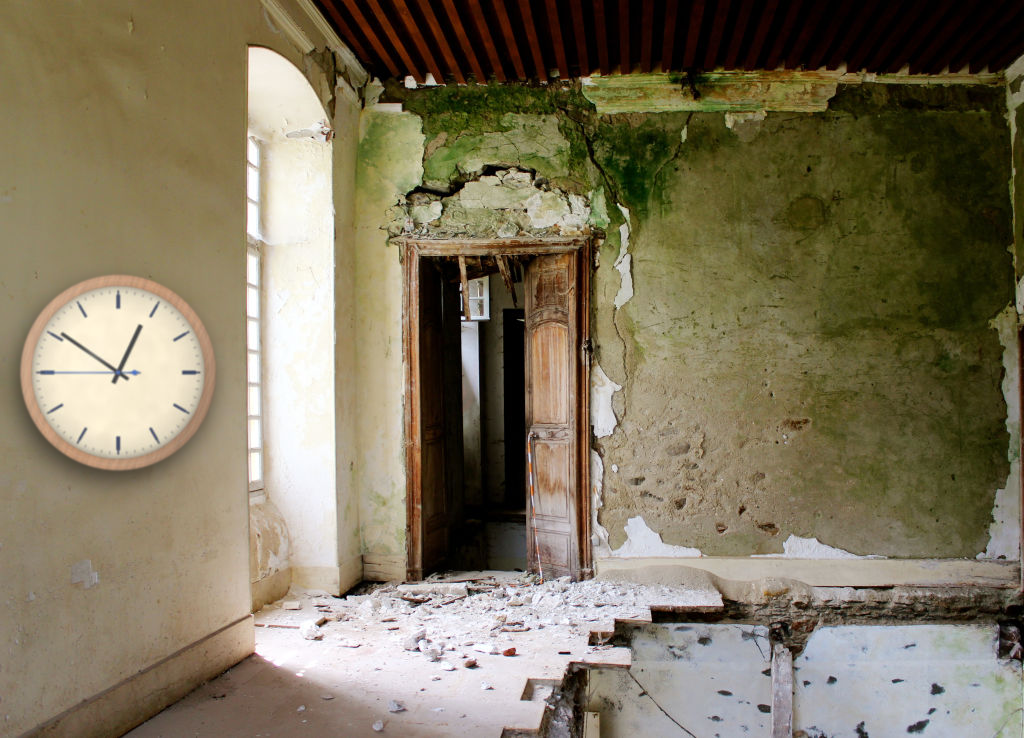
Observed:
12.50.45
